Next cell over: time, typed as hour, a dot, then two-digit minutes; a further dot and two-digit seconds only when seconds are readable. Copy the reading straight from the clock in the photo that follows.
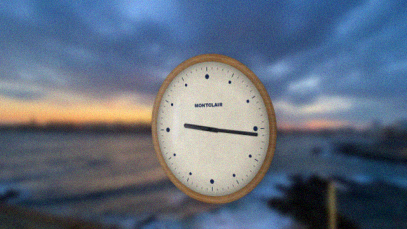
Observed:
9.16
